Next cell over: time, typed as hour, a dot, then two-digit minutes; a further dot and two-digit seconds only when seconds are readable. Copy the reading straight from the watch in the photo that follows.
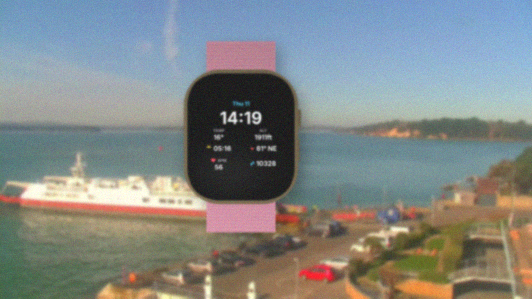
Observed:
14.19
